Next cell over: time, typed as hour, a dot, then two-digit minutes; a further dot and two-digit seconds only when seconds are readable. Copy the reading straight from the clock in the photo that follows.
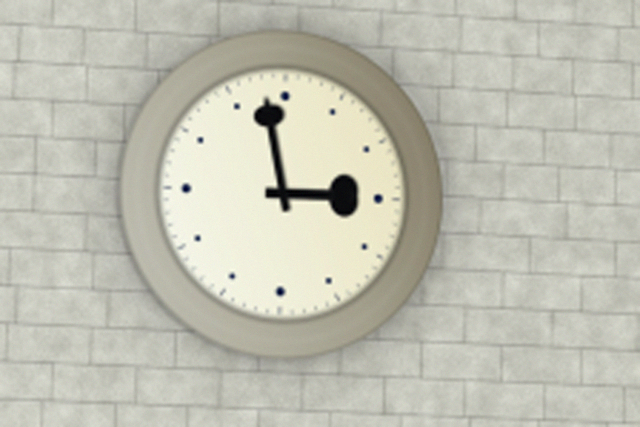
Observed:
2.58
